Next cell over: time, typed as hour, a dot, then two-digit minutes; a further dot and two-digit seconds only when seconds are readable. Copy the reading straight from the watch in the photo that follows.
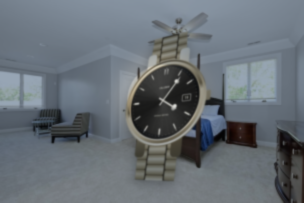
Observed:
4.06
